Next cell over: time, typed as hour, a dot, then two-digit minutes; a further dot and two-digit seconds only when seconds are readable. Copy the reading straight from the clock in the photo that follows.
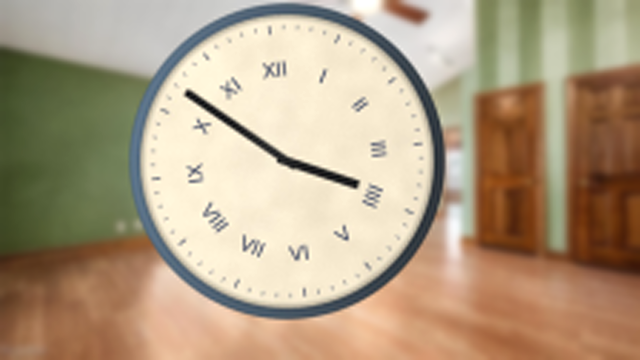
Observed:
3.52
